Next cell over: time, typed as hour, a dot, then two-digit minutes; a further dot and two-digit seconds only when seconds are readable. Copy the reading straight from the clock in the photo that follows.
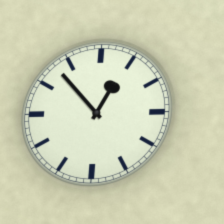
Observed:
12.53
